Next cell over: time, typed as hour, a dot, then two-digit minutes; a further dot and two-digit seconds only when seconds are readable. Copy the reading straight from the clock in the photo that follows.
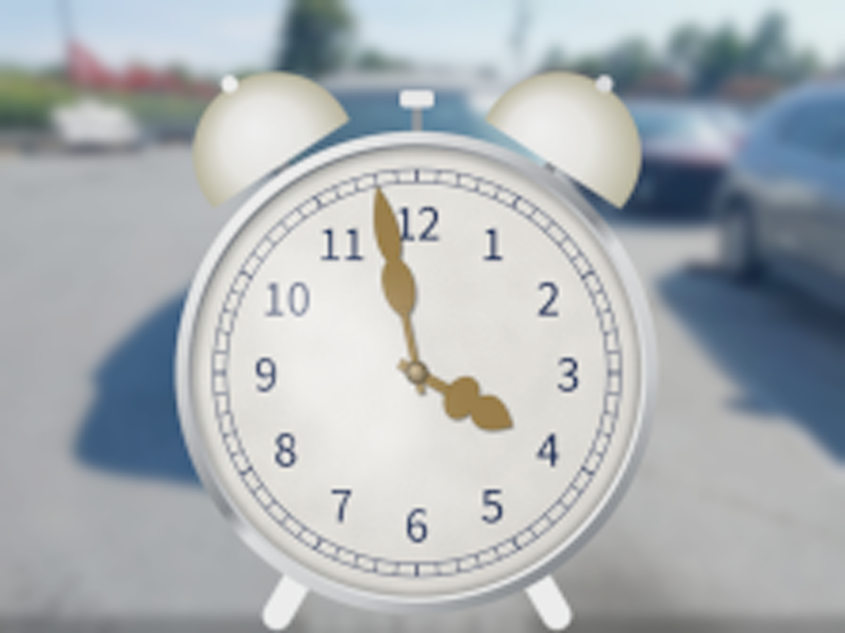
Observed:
3.58
